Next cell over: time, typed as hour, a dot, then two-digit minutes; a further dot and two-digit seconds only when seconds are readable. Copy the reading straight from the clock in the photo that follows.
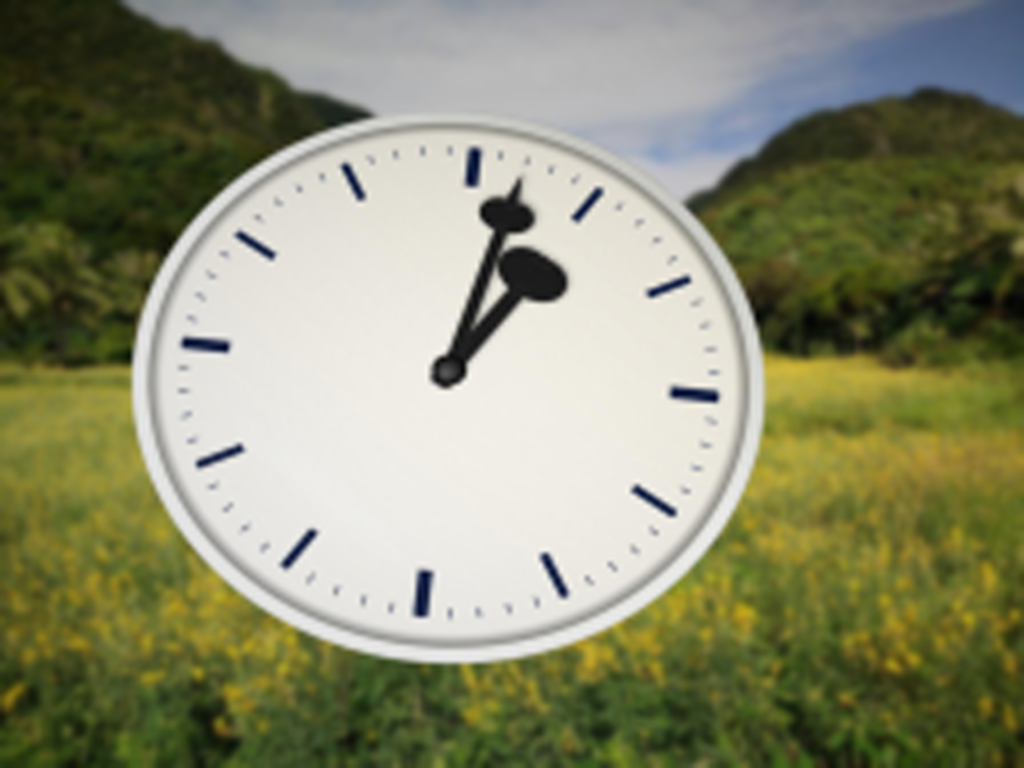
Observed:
1.02
